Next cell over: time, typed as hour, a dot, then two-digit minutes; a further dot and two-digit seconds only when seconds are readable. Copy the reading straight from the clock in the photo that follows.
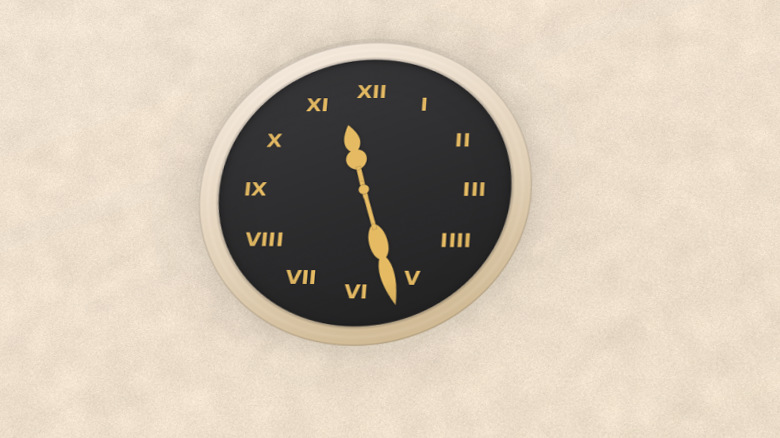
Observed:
11.27
